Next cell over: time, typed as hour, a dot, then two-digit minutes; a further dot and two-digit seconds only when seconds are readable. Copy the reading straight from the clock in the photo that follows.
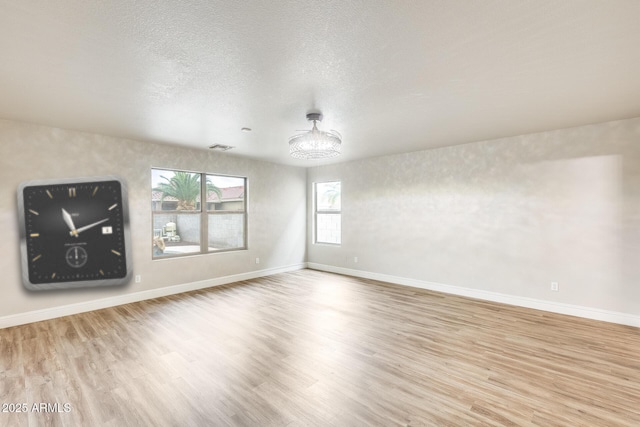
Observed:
11.12
